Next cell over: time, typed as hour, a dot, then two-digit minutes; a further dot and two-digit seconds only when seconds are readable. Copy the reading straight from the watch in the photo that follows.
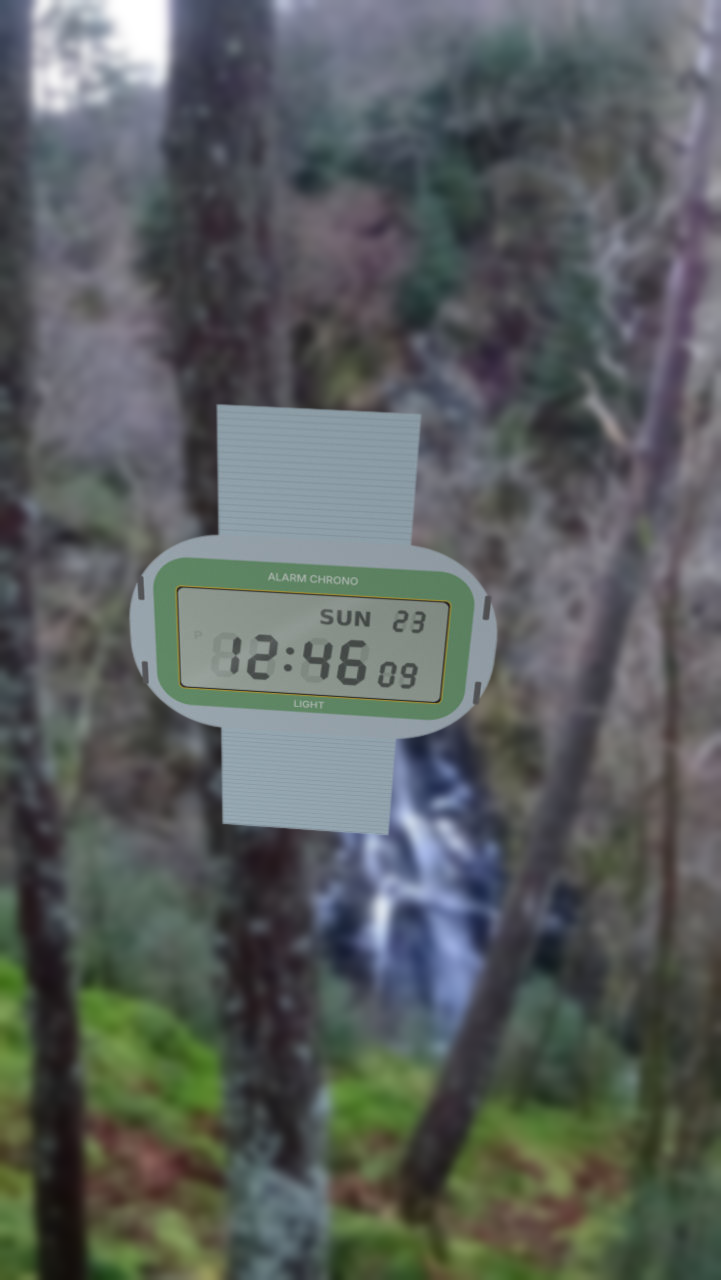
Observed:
12.46.09
